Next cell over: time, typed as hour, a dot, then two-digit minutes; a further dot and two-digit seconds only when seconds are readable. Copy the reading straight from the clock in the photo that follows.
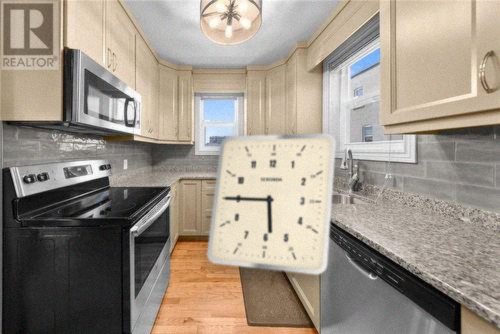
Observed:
5.45
